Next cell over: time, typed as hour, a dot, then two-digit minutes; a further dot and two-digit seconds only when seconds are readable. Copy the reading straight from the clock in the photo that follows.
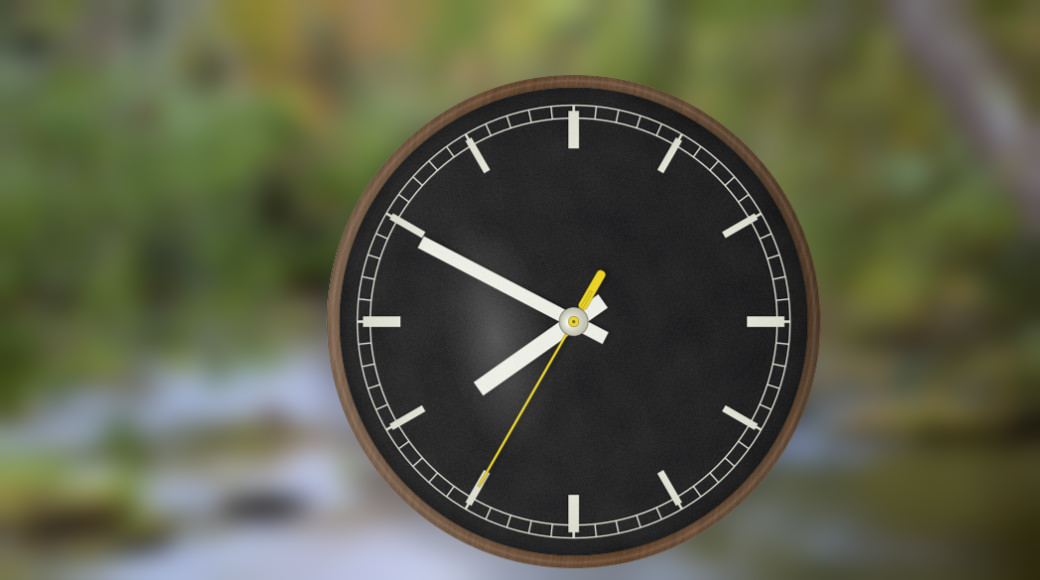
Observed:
7.49.35
